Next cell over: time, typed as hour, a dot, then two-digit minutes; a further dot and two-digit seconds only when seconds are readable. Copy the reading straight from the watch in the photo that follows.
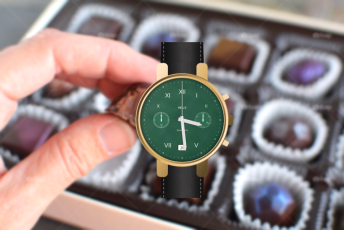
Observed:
3.29
